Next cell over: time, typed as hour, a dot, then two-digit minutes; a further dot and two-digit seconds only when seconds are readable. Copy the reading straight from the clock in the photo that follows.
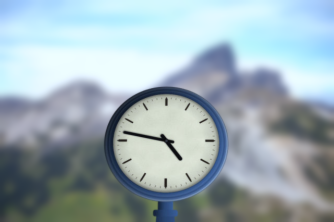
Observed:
4.47
